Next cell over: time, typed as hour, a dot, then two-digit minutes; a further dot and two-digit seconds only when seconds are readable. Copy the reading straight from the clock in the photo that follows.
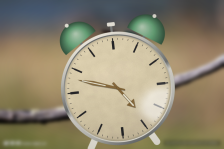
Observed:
4.48
